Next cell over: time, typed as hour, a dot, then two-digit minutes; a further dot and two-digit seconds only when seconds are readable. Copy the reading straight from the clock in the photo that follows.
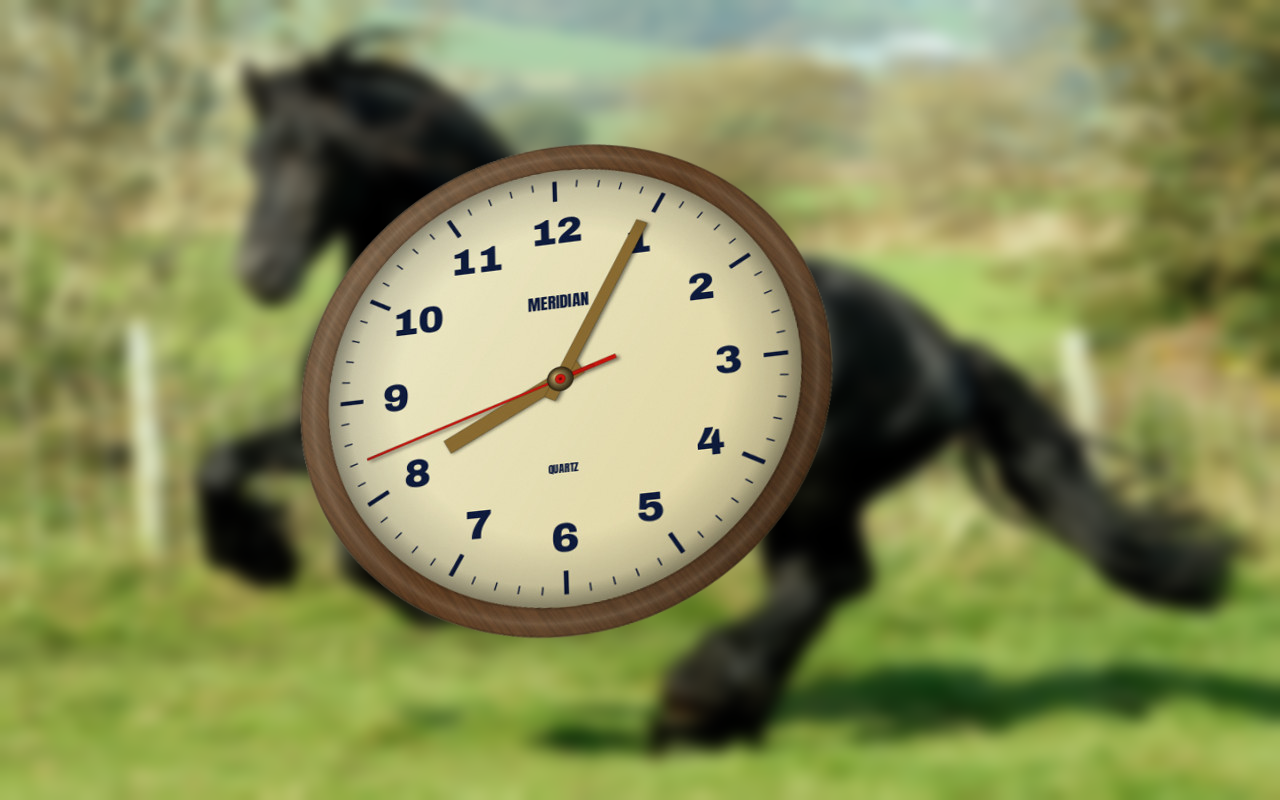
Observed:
8.04.42
